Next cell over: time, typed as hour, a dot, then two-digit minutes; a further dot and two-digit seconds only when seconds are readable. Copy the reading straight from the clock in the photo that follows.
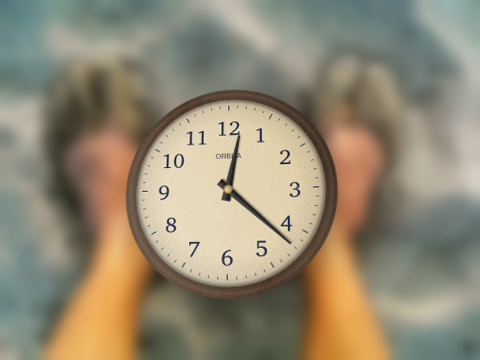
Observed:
12.22
